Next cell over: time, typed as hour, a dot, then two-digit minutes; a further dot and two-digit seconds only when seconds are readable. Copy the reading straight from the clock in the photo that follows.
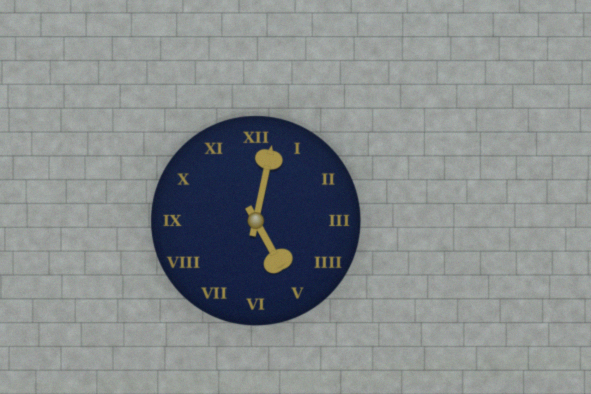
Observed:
5.02
